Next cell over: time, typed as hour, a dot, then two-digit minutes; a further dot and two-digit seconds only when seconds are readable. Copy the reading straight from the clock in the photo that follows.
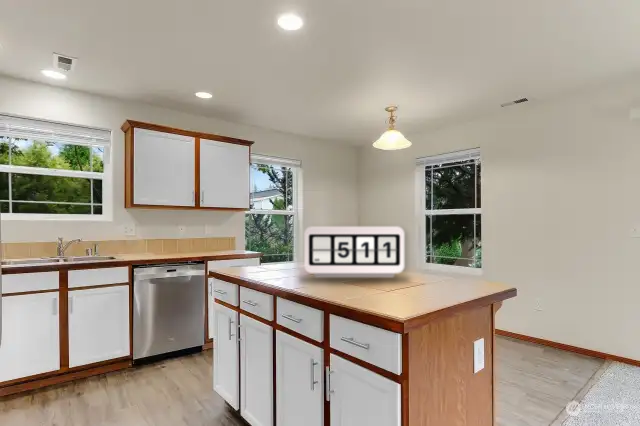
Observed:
5.11
